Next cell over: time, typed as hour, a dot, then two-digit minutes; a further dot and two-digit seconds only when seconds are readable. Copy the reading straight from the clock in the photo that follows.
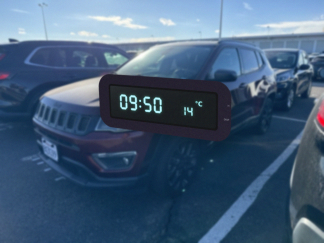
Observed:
9.50
